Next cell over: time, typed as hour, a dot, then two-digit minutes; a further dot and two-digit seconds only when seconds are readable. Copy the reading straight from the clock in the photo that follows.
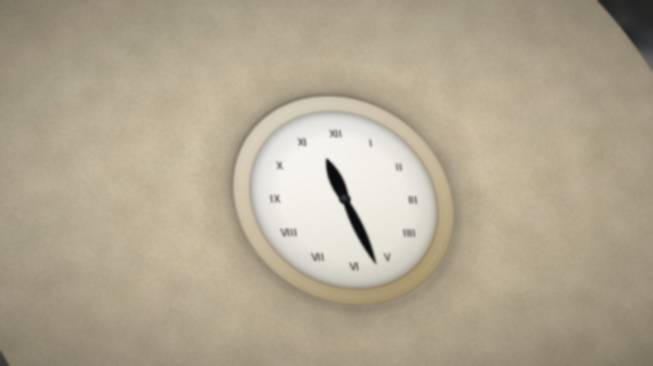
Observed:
11.27
